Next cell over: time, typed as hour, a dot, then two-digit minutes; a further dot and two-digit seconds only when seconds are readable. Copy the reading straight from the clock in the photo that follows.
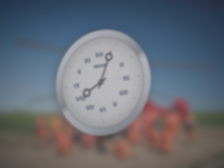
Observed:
8.04
